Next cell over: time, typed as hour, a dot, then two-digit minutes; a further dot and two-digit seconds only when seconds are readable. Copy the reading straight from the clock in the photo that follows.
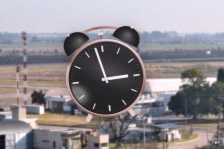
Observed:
2.58
